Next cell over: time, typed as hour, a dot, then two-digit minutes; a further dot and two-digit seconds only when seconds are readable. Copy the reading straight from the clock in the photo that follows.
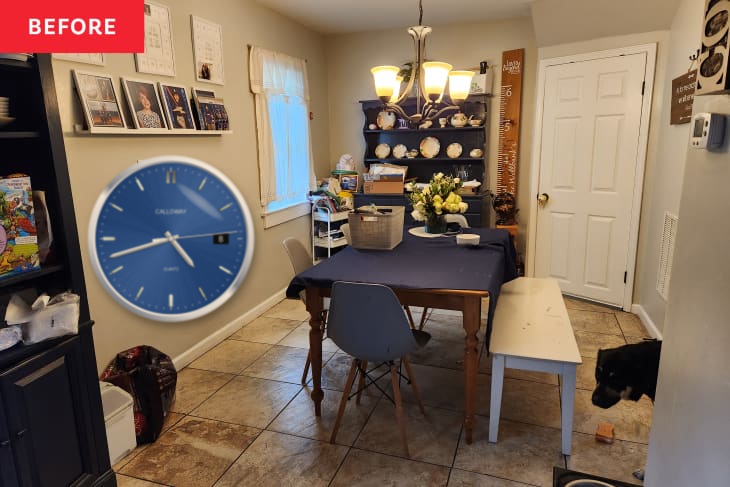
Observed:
4.42.14
